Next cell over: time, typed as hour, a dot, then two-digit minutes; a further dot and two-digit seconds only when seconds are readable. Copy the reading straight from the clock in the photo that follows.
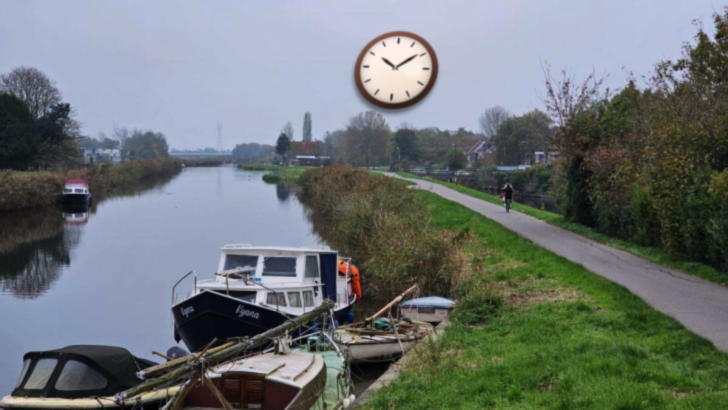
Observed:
10.09
